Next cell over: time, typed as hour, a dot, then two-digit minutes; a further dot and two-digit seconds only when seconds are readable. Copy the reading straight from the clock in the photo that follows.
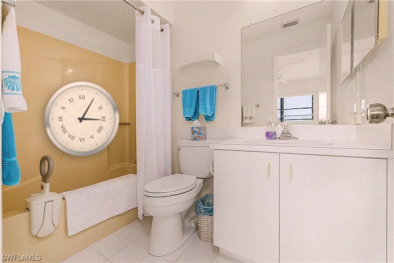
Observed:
3.05
